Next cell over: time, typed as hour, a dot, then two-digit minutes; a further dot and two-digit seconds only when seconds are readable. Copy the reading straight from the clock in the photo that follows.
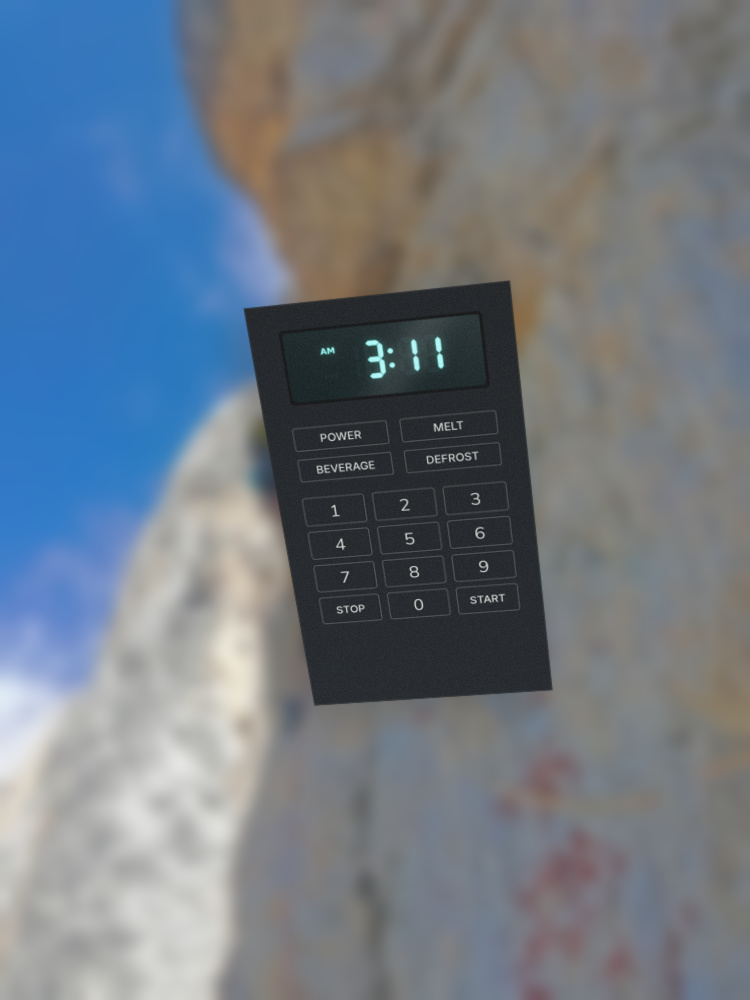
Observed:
3.11
